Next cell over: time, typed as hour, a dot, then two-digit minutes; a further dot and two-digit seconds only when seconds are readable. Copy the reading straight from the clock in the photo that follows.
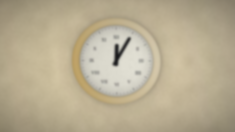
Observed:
12.05
